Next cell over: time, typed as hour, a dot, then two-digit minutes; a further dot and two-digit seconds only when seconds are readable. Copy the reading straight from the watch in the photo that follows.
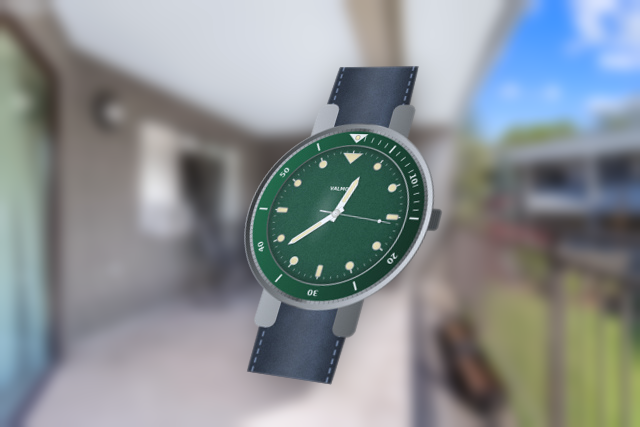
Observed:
12.38.16
